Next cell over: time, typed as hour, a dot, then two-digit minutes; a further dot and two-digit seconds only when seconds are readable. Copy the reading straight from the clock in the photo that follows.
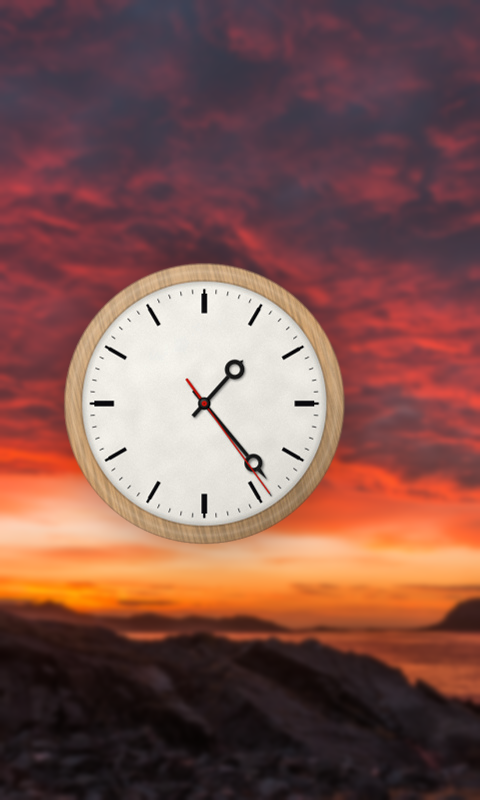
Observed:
1.23.24
